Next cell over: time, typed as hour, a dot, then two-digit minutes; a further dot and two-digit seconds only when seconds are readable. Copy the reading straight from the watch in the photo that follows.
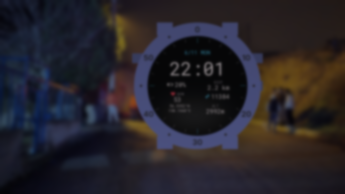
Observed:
22.01
